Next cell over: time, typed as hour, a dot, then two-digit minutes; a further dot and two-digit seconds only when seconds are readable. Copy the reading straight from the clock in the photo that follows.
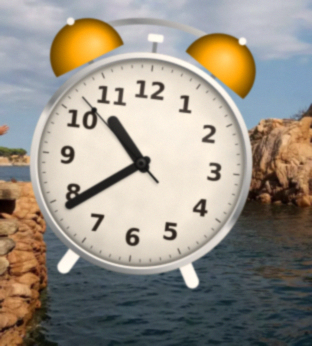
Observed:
10.38.52
